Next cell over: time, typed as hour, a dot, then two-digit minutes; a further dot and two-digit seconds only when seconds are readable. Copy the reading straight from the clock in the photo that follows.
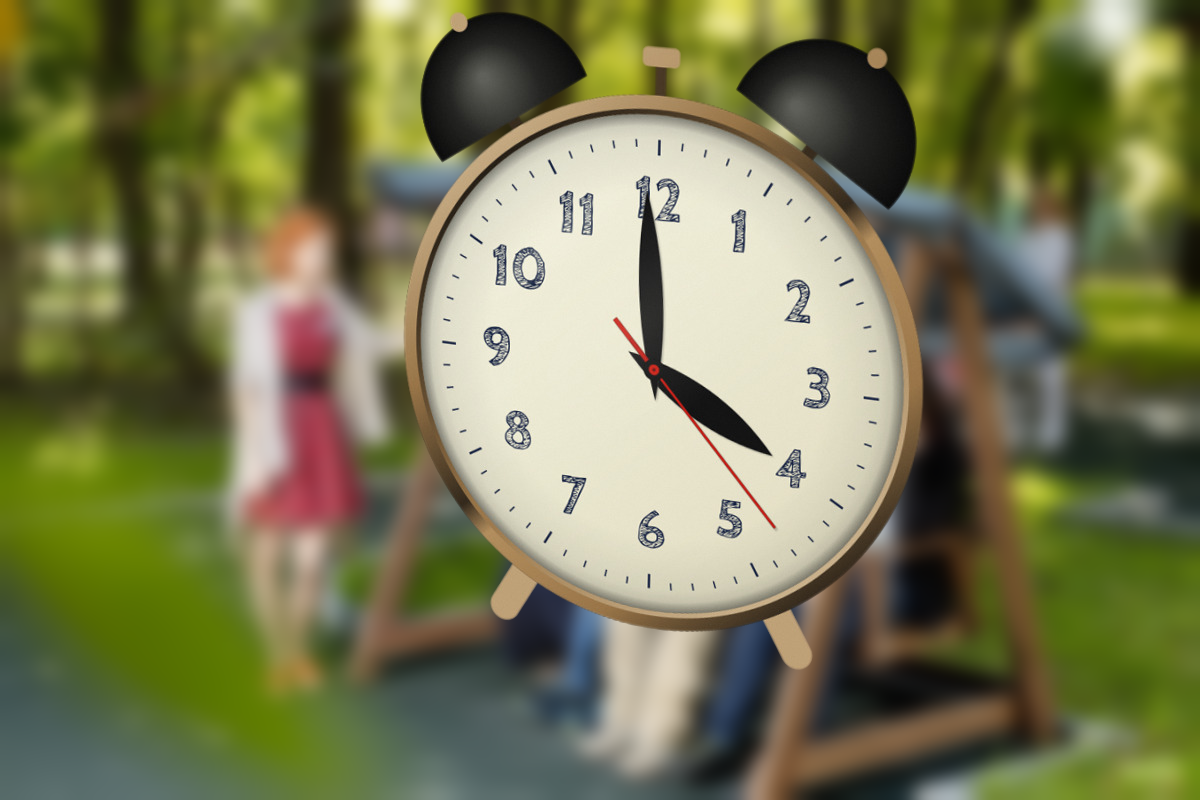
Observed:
3.59.23
